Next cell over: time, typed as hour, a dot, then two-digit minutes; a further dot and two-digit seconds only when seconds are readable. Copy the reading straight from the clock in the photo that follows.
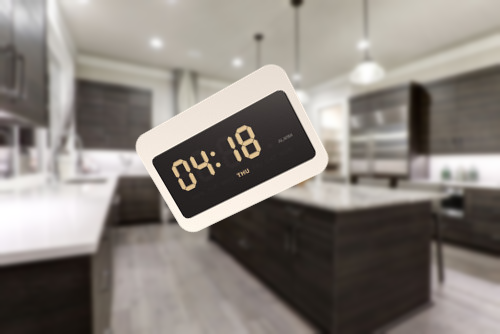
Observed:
4.18
